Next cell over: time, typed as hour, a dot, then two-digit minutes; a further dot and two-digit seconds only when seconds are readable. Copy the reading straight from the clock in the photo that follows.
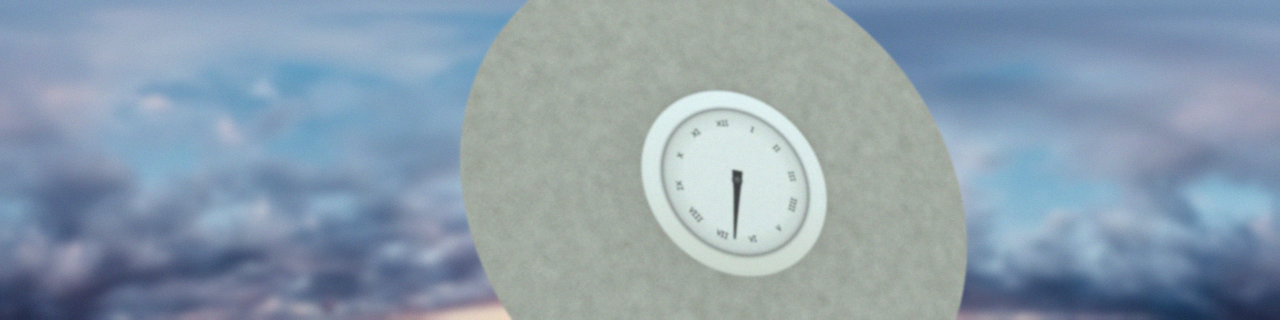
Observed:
6.33
